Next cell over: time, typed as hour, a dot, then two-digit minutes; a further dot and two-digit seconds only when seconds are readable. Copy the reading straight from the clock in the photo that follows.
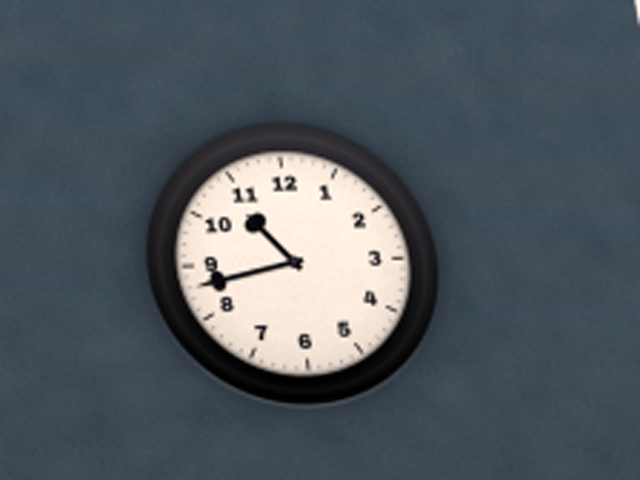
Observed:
10.43
